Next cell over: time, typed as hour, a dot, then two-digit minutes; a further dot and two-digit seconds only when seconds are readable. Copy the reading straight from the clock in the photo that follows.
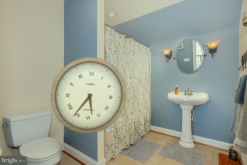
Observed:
5.36
